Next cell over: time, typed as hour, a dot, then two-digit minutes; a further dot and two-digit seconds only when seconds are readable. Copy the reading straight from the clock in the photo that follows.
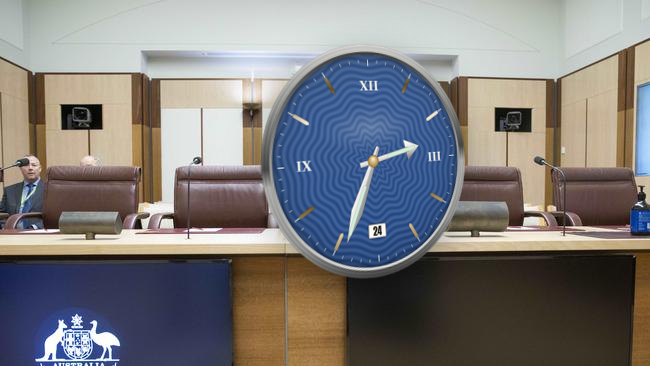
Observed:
2.34
